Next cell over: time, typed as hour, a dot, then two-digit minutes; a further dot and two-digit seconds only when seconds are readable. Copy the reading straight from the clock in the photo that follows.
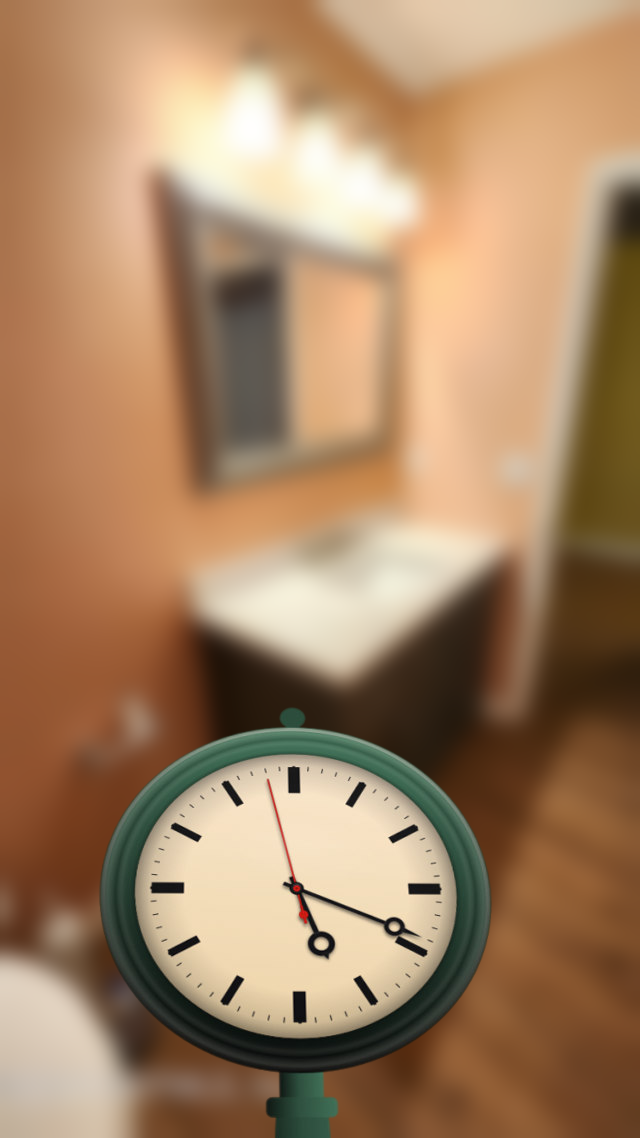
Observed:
5.18.58
